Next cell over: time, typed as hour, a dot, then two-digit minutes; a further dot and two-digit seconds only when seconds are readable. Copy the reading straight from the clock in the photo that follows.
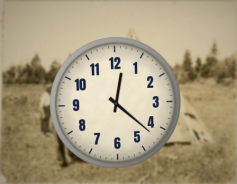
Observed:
12.22
